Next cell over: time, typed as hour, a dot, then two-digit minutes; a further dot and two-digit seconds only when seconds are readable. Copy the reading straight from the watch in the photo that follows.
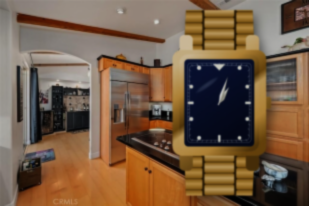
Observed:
1.03
